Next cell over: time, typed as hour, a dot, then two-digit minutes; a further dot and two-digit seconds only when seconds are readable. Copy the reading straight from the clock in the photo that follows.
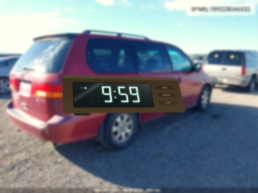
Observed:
9.59
